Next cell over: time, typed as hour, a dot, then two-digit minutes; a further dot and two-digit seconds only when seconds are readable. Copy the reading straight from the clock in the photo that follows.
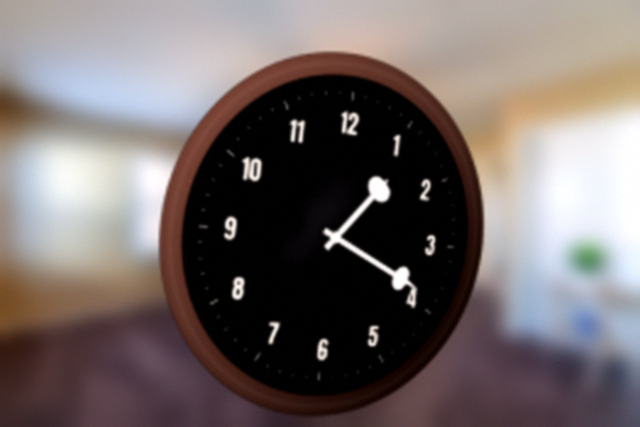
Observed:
1.19
